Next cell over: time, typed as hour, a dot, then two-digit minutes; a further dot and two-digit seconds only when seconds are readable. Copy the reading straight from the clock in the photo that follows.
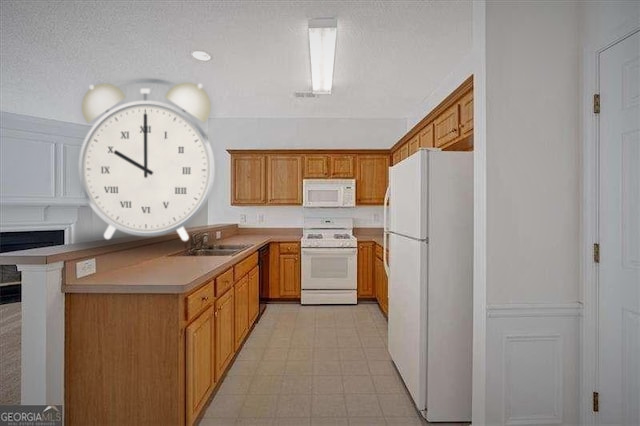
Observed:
10.00
